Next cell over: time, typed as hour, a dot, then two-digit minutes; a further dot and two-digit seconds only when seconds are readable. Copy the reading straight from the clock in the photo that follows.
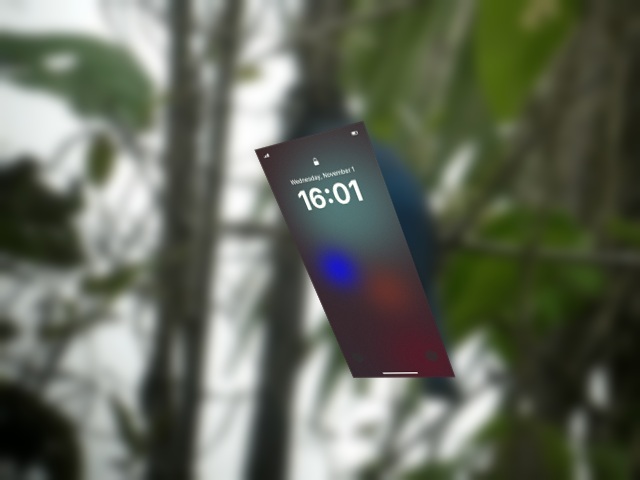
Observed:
16.01
